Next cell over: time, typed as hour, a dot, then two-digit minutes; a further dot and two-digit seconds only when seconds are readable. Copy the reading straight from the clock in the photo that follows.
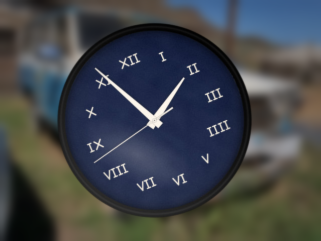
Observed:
1.55.43
